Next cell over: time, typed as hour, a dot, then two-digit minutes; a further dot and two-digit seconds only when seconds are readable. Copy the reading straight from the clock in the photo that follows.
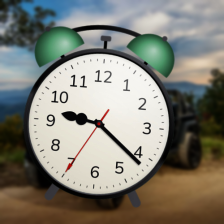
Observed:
9.21.35
